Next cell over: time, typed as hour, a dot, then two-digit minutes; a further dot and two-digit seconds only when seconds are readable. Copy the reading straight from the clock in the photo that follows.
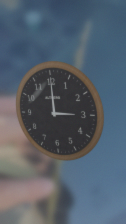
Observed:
3.00
